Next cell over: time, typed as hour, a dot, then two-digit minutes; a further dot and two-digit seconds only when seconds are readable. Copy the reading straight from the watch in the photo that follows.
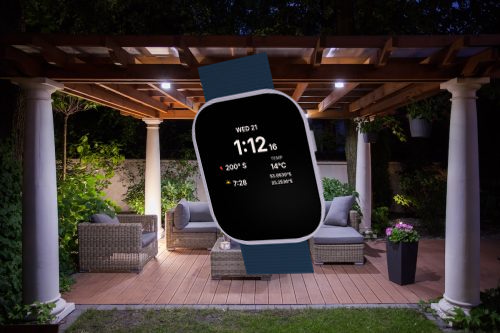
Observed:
1.12.16
